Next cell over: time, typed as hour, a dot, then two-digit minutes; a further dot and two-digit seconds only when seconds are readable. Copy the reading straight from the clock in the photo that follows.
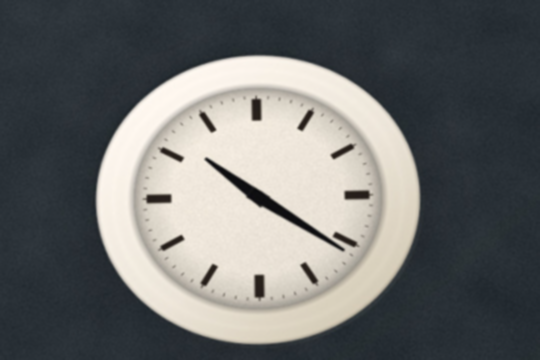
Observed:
10.21
